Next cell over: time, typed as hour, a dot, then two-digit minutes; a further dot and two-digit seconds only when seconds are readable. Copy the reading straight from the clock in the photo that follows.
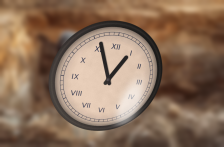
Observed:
12.56
